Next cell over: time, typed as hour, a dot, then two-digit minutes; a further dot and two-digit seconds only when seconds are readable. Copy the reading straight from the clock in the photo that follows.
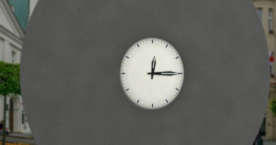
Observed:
12.15
